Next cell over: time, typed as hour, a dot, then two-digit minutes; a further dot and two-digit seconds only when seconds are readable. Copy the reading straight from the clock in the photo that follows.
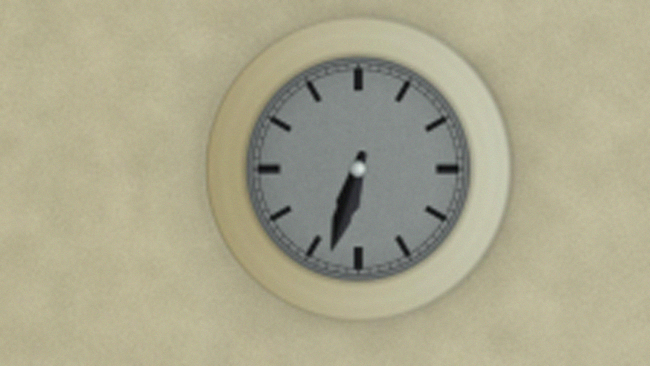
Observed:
6.33
